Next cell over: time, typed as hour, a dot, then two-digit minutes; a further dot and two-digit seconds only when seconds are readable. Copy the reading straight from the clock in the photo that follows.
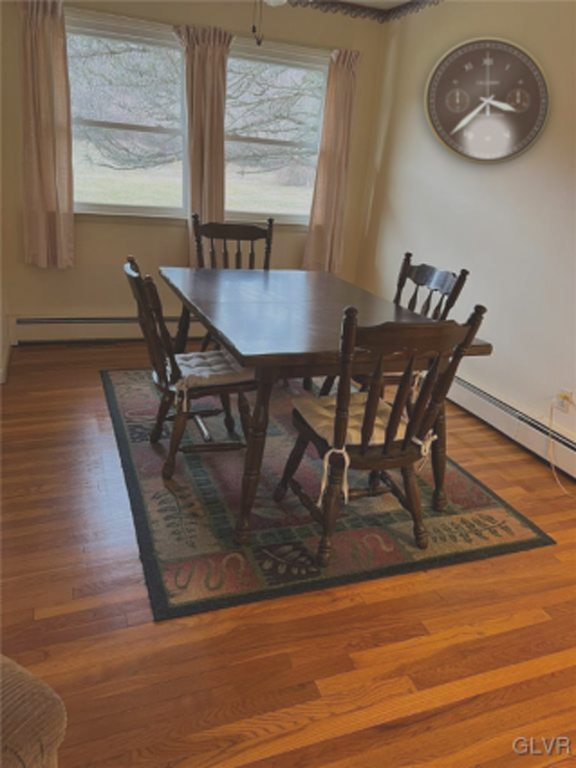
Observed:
3.38
